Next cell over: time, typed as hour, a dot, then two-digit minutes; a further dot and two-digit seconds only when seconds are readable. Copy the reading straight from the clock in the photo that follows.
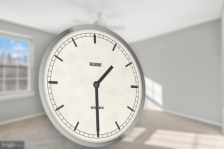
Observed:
1.30
